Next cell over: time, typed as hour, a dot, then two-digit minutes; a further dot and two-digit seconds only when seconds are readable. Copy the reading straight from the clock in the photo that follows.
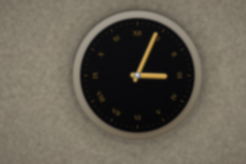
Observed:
3.04
